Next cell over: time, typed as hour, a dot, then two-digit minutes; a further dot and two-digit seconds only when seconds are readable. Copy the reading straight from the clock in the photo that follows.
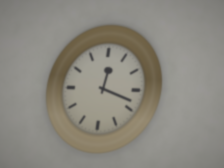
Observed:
12.18
